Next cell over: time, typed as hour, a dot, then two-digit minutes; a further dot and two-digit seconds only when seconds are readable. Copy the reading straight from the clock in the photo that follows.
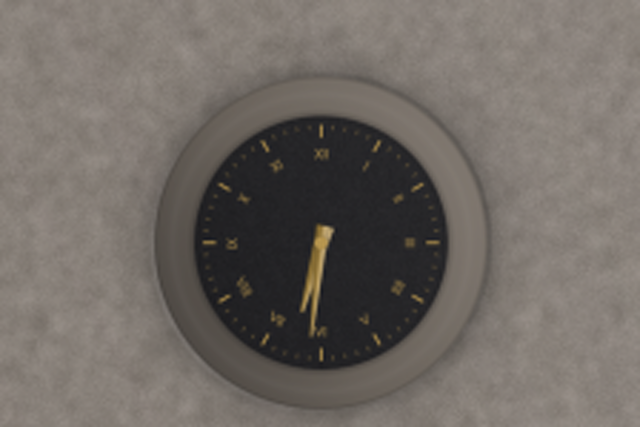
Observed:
6.31
